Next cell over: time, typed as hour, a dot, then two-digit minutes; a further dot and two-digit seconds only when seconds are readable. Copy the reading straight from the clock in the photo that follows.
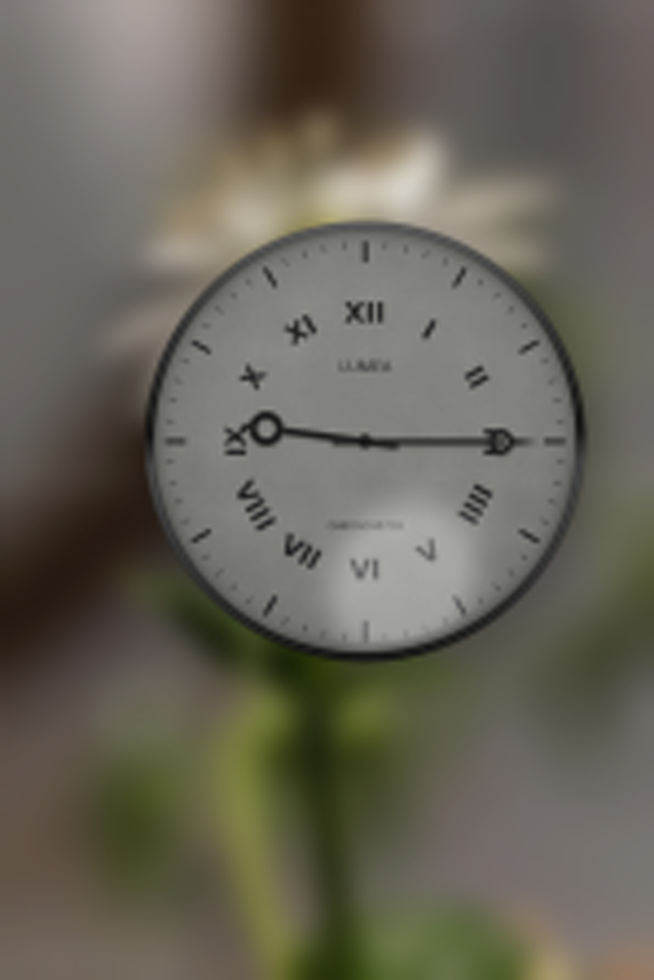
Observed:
9.15
